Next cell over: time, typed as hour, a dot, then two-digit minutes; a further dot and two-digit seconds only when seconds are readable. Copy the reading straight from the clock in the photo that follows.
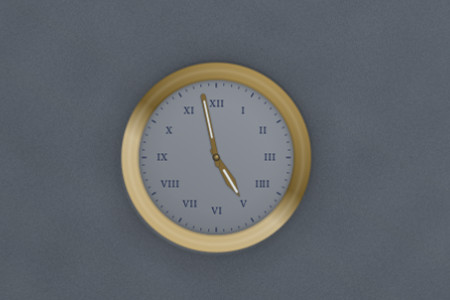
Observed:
4.58
